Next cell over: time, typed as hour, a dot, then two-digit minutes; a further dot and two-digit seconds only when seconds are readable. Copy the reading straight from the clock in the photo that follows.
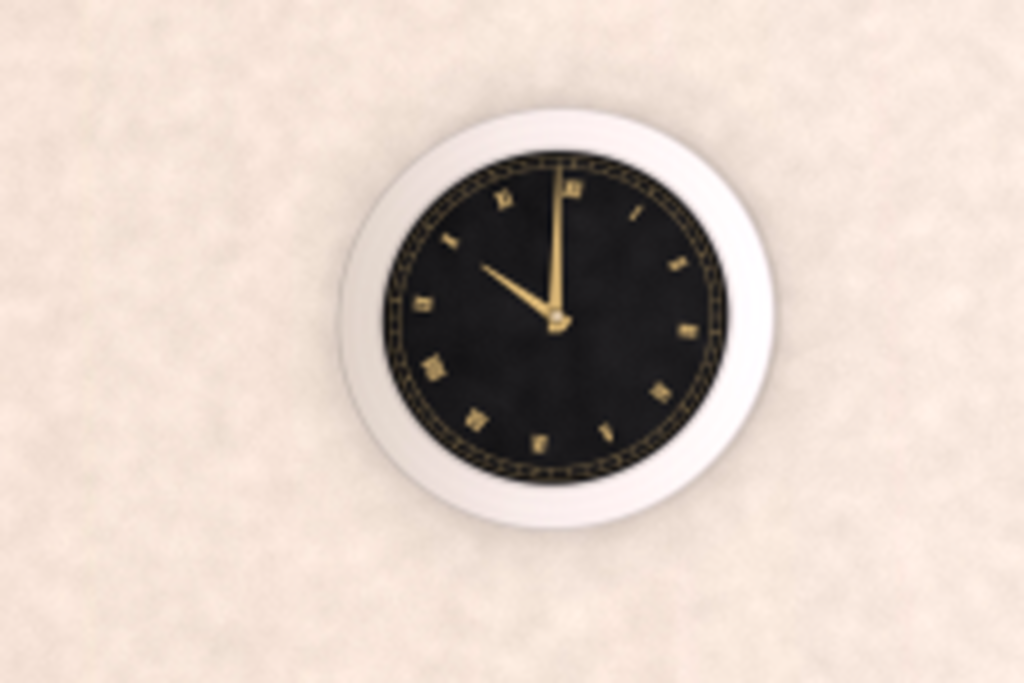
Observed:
9.59
